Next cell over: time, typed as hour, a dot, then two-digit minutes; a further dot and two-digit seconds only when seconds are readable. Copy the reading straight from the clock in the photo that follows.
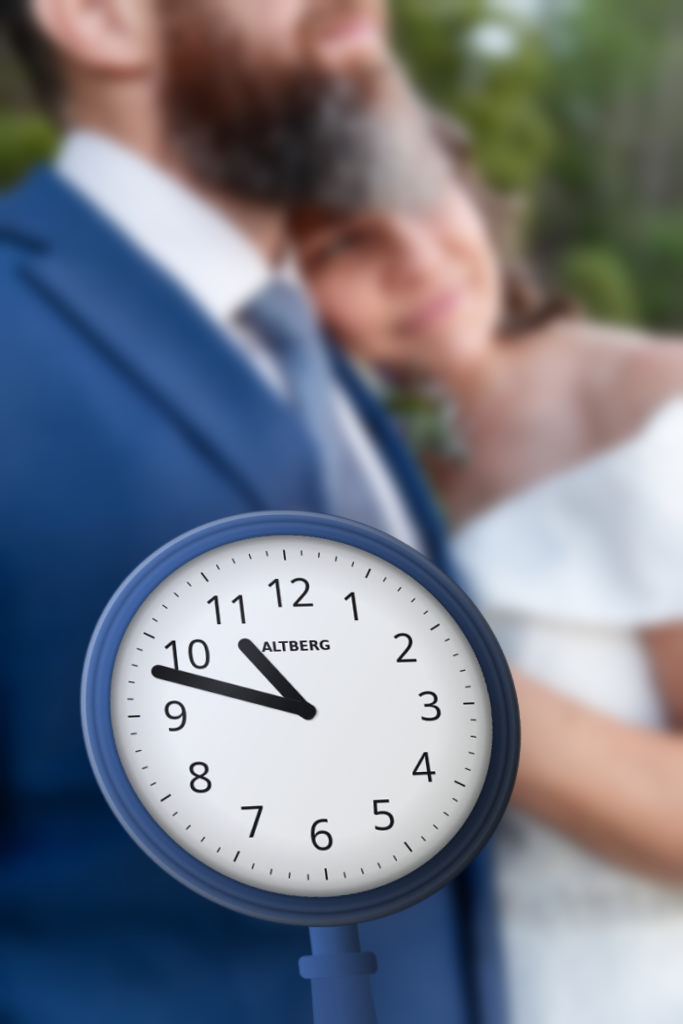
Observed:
10.48
